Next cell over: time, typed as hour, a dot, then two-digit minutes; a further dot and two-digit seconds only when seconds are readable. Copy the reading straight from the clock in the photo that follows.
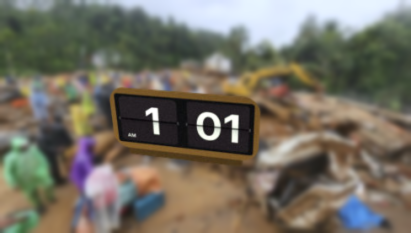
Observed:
1.01
